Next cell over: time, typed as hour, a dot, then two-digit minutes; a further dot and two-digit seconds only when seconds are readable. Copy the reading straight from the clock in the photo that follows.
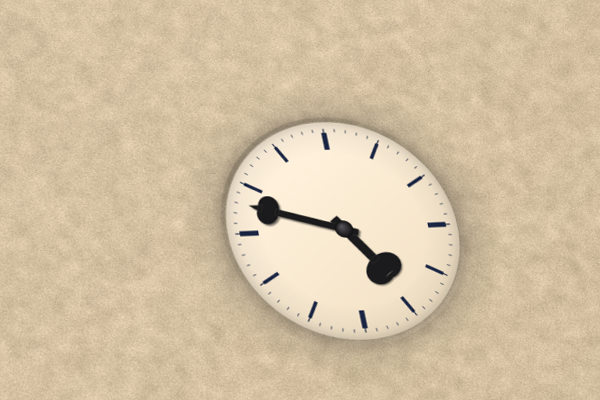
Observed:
4.48
